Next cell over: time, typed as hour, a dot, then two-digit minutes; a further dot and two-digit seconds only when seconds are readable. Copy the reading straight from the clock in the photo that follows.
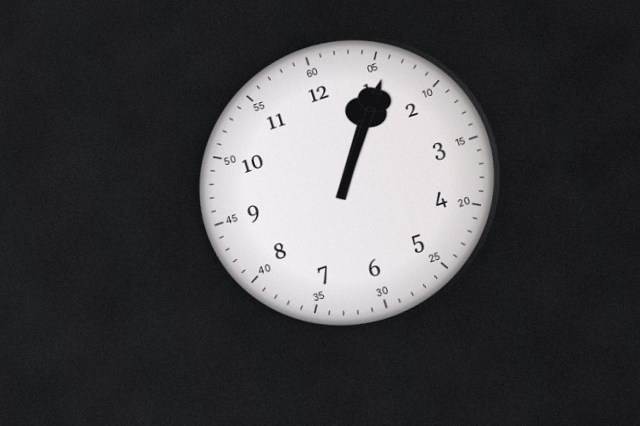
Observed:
1.06
